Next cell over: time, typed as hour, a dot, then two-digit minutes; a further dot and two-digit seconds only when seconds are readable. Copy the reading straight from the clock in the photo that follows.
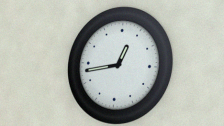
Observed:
12.43
